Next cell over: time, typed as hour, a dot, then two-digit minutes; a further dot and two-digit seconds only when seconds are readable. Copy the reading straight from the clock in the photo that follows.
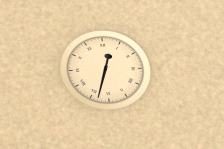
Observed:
12.33
